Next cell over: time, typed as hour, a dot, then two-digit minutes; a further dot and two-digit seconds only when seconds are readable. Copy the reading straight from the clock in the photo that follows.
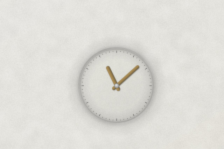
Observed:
11.08
